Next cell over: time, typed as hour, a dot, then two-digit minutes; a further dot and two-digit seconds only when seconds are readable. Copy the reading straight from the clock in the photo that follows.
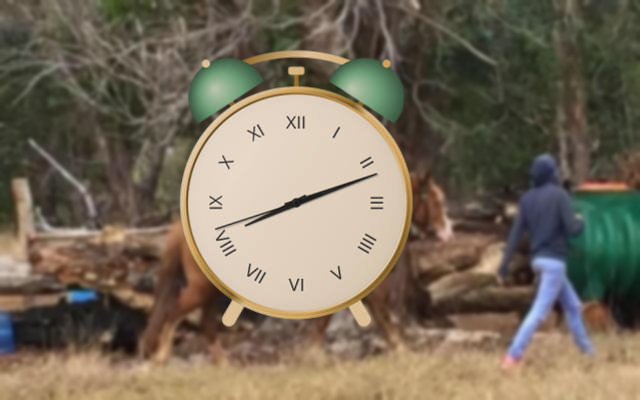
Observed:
8.11.42
